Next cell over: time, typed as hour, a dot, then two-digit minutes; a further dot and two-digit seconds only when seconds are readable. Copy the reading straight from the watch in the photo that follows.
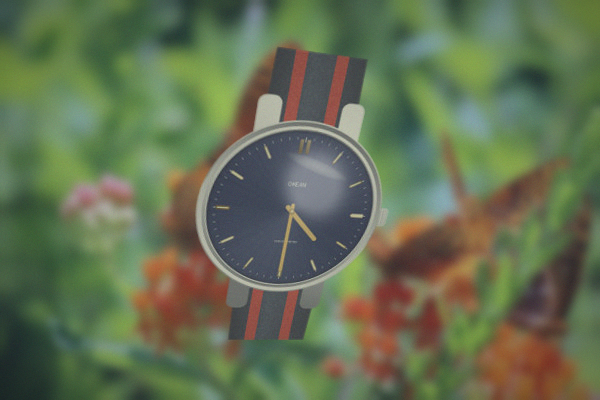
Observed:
4.30
